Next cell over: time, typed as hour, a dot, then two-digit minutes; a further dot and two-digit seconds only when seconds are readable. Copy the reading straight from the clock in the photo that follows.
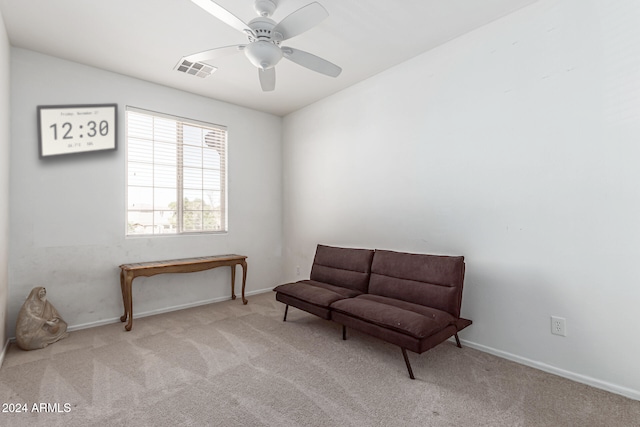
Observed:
12.30
